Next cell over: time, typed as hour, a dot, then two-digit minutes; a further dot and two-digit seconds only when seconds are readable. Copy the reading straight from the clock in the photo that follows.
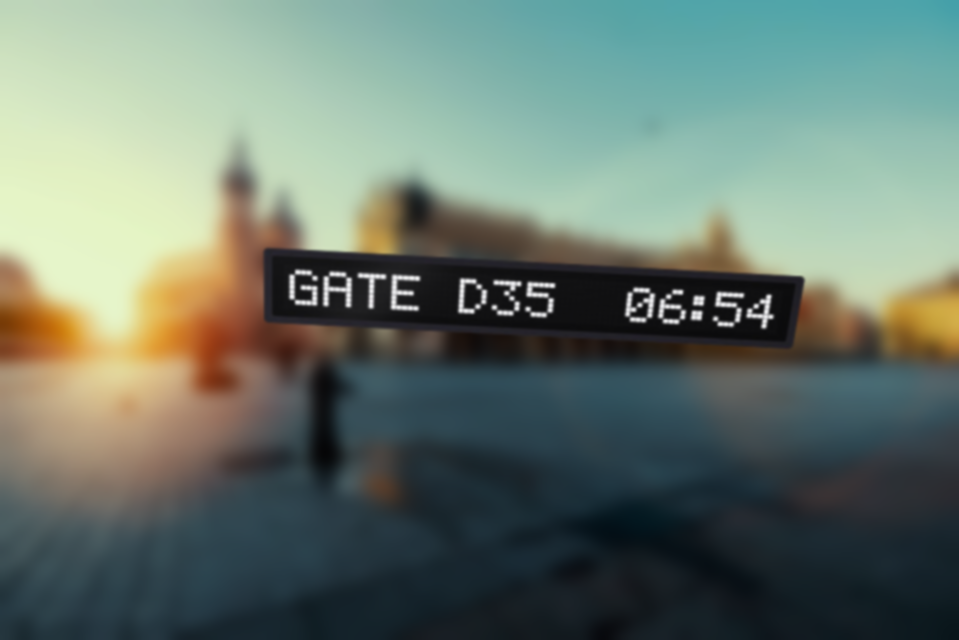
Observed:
6.54
